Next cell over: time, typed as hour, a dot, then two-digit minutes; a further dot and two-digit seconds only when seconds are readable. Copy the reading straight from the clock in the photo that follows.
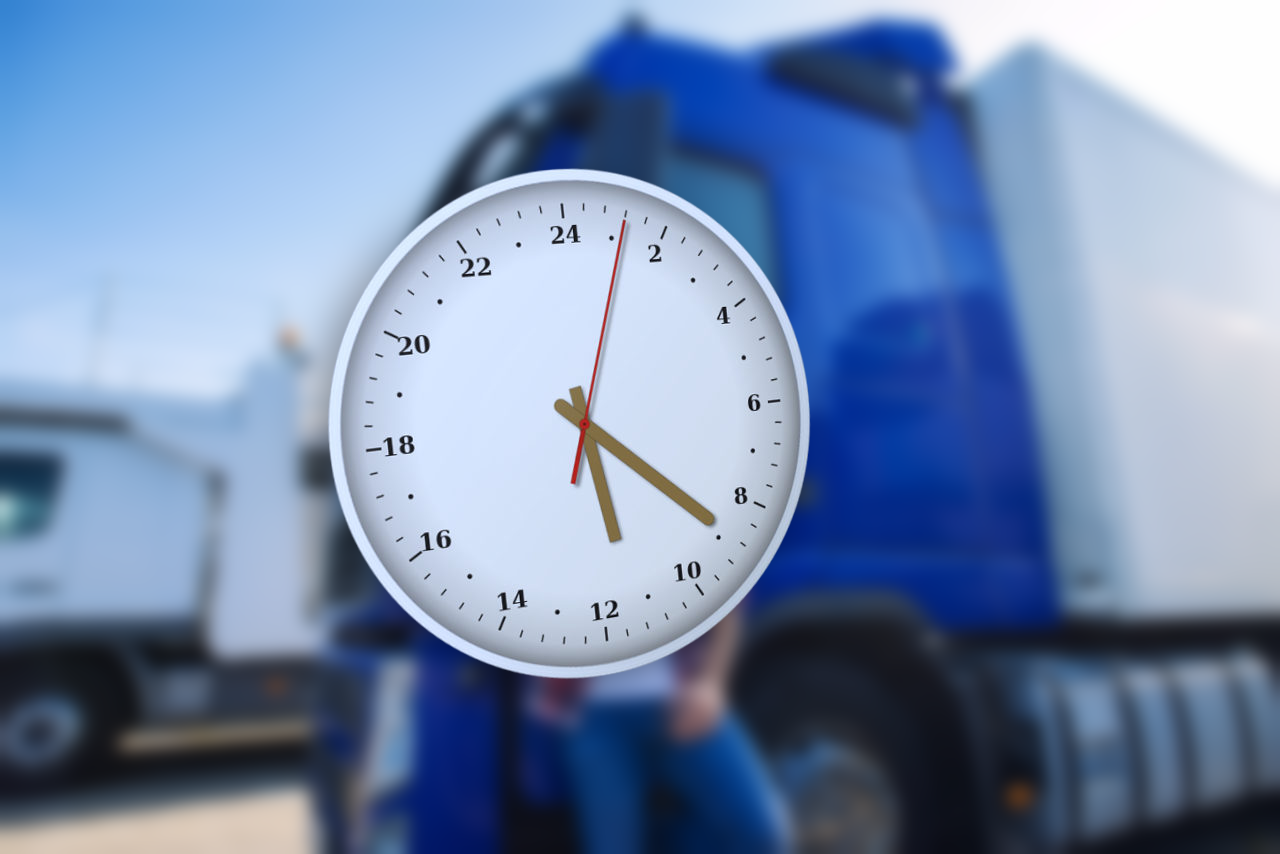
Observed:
11.22.03
